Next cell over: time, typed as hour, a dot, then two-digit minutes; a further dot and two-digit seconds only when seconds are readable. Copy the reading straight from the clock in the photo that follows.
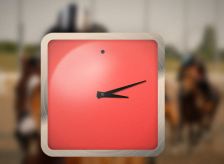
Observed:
3.12
